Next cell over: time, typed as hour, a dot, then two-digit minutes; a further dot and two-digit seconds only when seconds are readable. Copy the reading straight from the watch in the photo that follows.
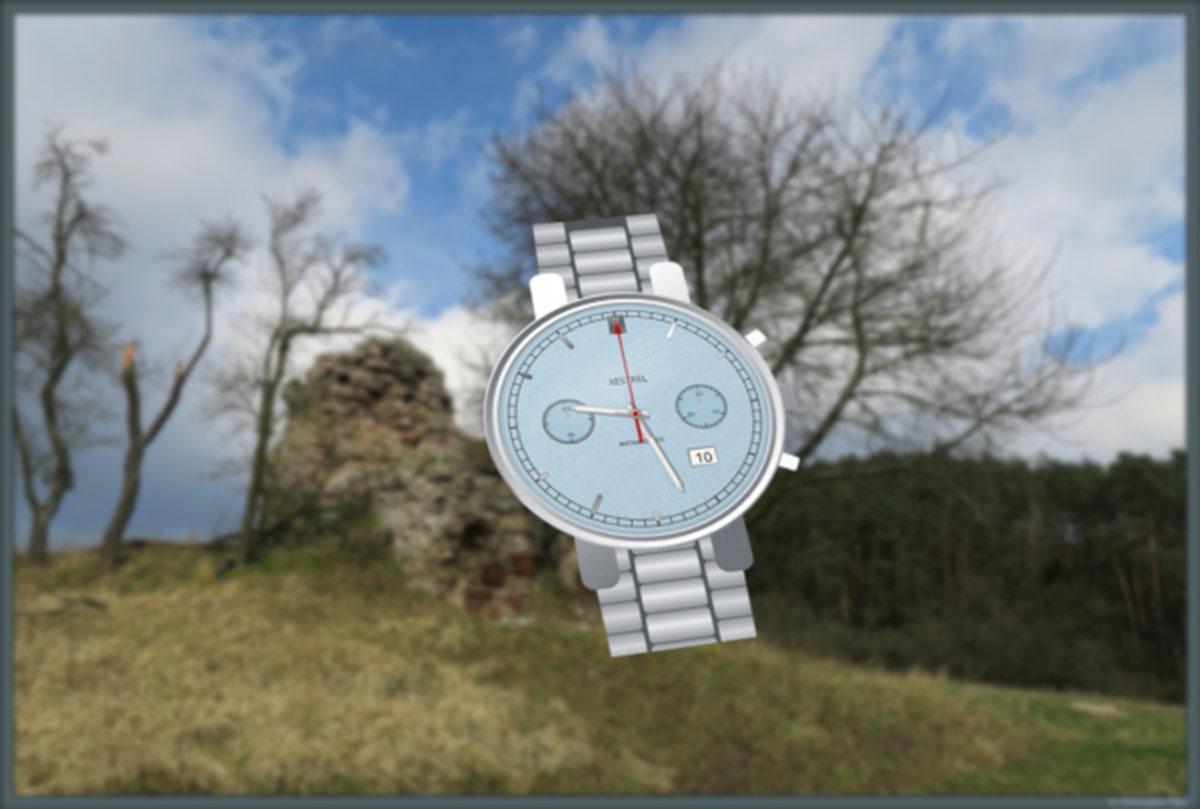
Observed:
9.27
